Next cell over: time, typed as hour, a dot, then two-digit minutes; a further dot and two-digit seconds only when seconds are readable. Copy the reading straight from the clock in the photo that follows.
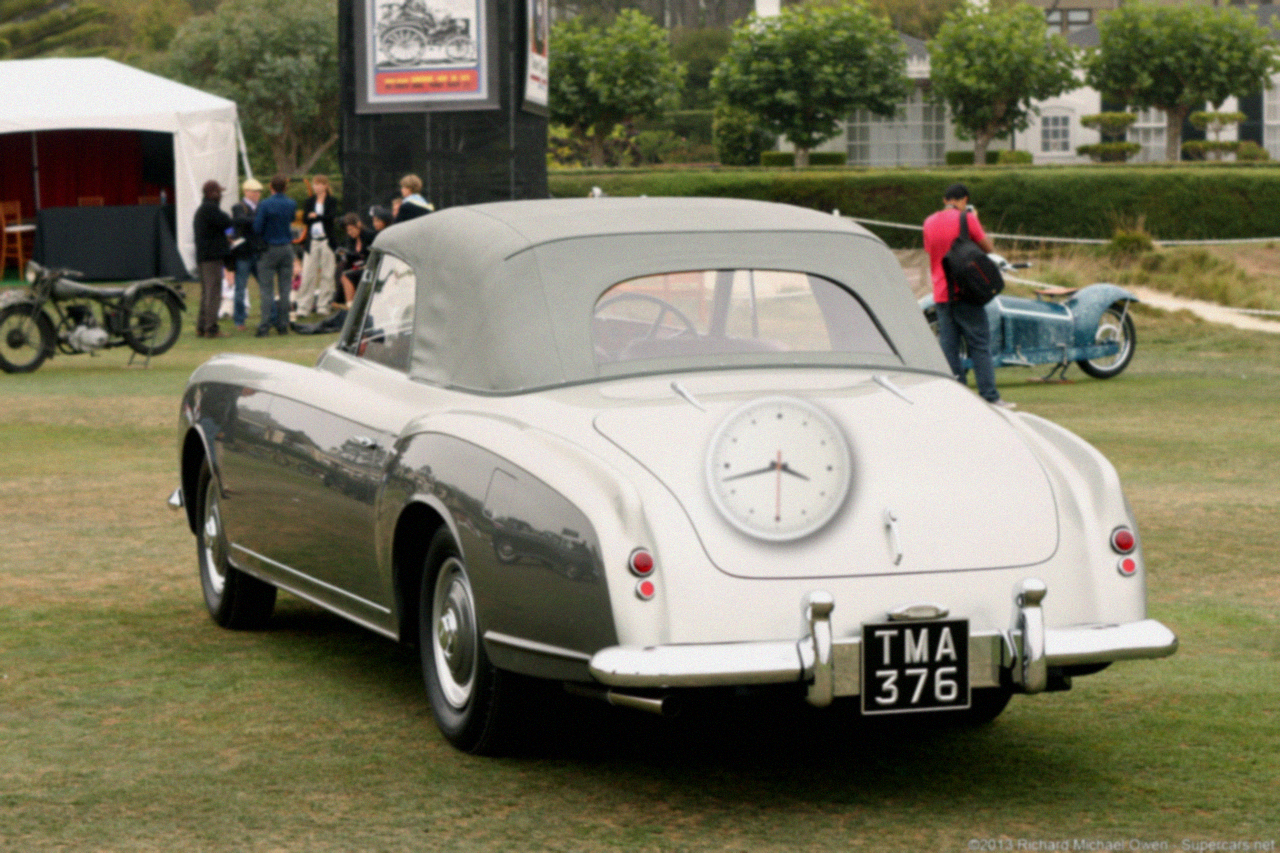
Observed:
3.42.30
